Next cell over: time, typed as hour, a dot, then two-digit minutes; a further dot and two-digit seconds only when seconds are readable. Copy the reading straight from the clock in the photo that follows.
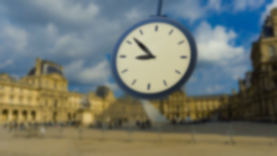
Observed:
8.52
